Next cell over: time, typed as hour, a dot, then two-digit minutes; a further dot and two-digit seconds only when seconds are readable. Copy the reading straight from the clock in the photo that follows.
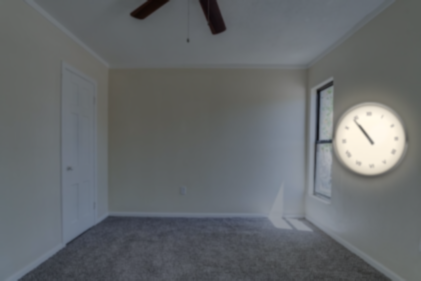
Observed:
10.54
